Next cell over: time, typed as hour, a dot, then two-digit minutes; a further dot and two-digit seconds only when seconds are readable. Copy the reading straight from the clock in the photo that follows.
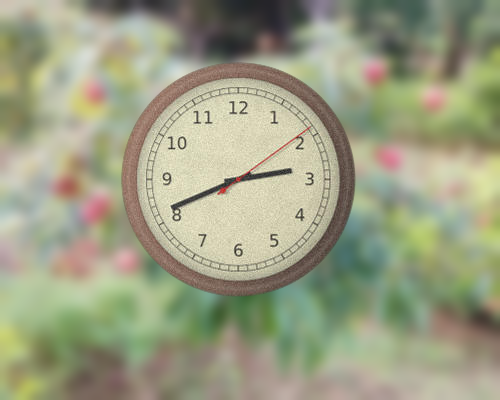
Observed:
2.41.09
